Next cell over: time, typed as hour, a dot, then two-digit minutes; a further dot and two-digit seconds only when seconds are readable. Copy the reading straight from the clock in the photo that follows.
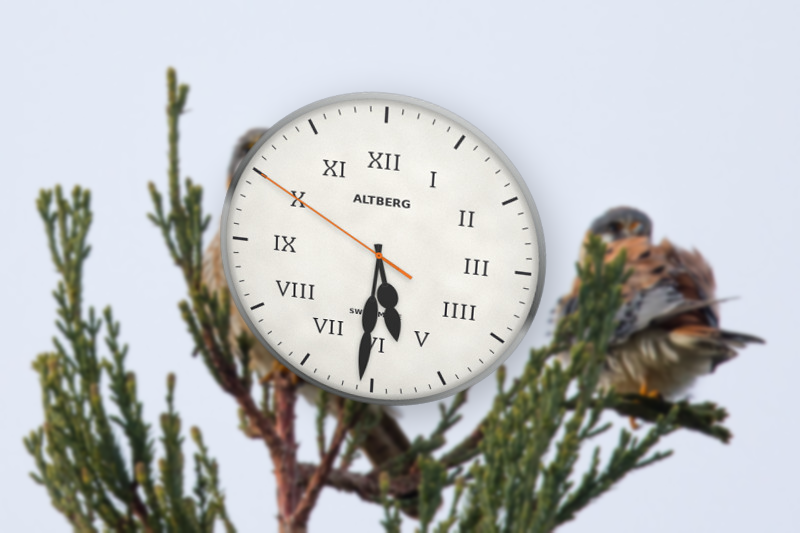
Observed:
5.30.50
